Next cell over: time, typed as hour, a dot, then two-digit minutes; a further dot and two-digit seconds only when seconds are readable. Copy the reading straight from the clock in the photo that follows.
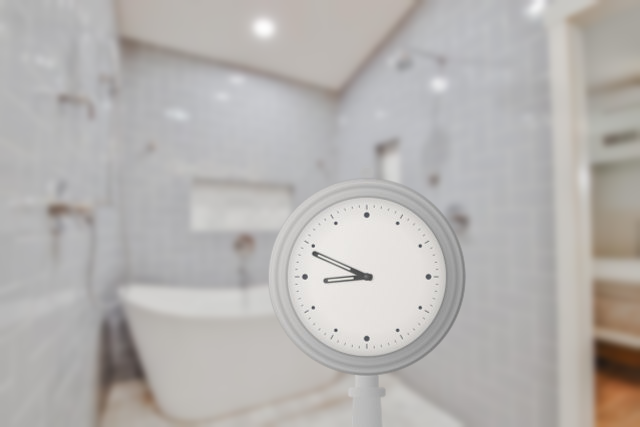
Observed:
8.49
